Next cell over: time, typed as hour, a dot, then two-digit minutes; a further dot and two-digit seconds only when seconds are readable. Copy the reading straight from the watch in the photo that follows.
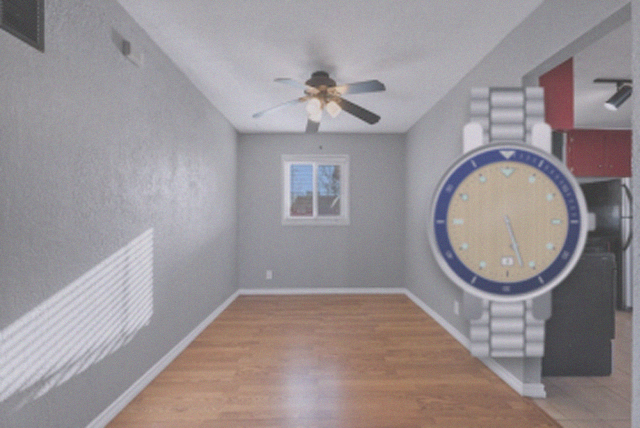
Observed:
5.27
